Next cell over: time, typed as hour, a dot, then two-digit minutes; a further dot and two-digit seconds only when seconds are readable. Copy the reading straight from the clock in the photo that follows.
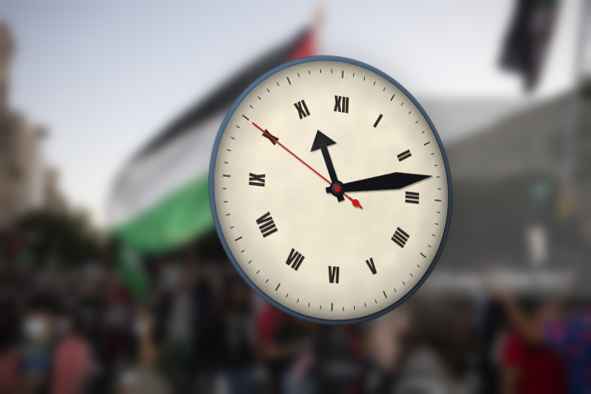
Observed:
11.12.50
